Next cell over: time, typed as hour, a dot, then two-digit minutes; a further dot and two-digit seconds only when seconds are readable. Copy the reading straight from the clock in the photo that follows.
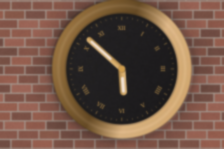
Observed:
5.52
